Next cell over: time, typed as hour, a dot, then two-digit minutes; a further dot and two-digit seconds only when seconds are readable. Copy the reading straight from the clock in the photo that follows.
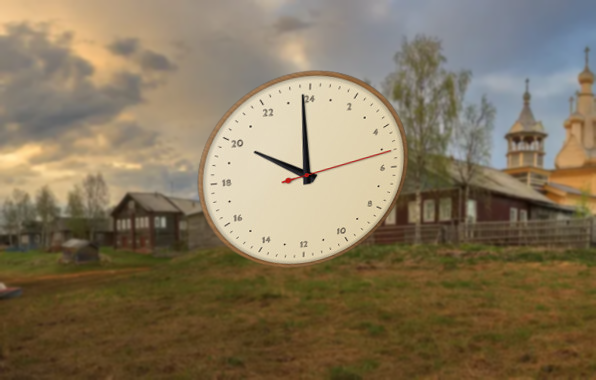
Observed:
19.59.13
